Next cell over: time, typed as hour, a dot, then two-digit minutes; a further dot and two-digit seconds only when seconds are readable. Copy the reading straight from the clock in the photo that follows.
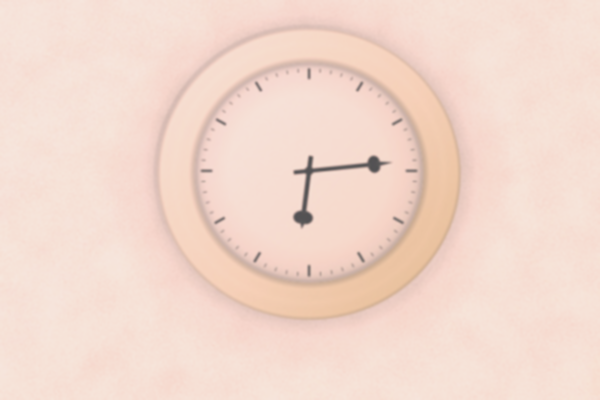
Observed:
6.14
